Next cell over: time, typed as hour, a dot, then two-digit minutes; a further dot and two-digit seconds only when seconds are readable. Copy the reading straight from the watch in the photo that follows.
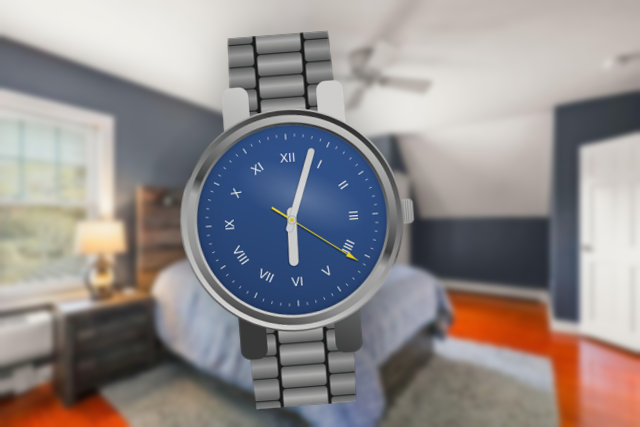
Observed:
6.03.21
